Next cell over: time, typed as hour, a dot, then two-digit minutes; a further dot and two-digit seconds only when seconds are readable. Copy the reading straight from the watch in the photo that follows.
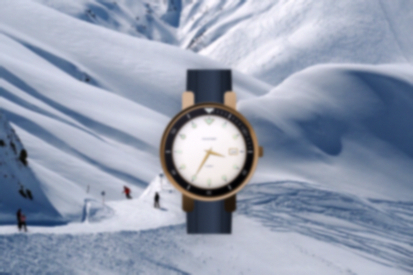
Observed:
3.35
